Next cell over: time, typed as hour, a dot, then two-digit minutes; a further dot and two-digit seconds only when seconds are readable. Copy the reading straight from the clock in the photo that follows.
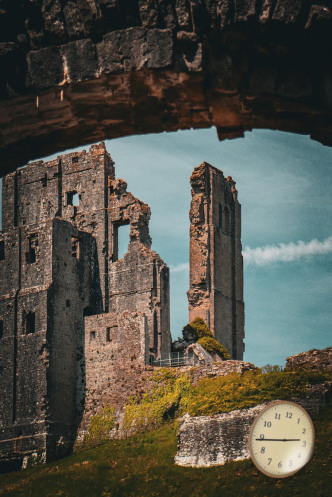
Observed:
2.44
